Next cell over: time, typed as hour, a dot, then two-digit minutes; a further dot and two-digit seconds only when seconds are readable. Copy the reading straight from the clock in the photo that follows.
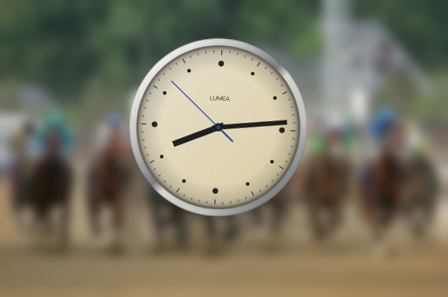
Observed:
8.13.52
